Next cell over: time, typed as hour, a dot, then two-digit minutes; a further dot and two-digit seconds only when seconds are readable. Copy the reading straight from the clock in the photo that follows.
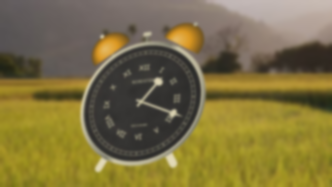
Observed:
1.19
